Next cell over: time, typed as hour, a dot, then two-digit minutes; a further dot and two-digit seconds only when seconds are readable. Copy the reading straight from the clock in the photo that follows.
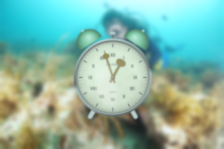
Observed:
12.57
